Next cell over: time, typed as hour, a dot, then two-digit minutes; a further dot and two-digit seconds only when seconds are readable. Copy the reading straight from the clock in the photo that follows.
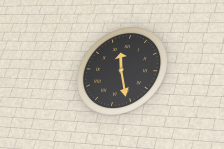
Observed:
11.26
